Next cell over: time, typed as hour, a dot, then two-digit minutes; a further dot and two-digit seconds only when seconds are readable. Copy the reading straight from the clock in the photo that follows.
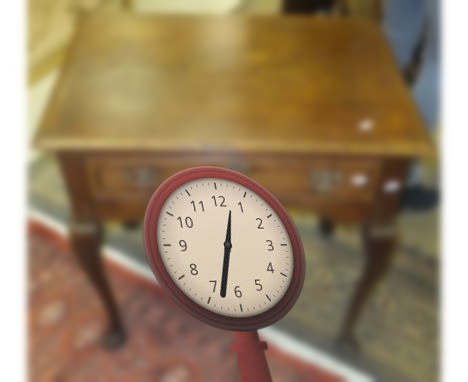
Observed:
12.33
